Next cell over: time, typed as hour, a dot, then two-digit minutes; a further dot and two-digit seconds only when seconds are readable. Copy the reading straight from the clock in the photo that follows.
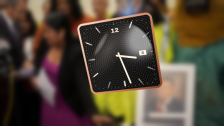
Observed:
3.28
